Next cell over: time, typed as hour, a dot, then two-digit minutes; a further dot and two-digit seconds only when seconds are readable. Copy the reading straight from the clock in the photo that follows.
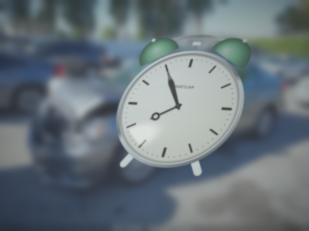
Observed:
7.55
